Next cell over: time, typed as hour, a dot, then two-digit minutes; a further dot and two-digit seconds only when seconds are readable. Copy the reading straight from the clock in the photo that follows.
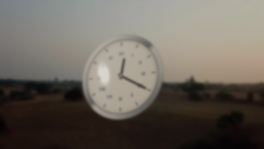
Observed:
12.20
